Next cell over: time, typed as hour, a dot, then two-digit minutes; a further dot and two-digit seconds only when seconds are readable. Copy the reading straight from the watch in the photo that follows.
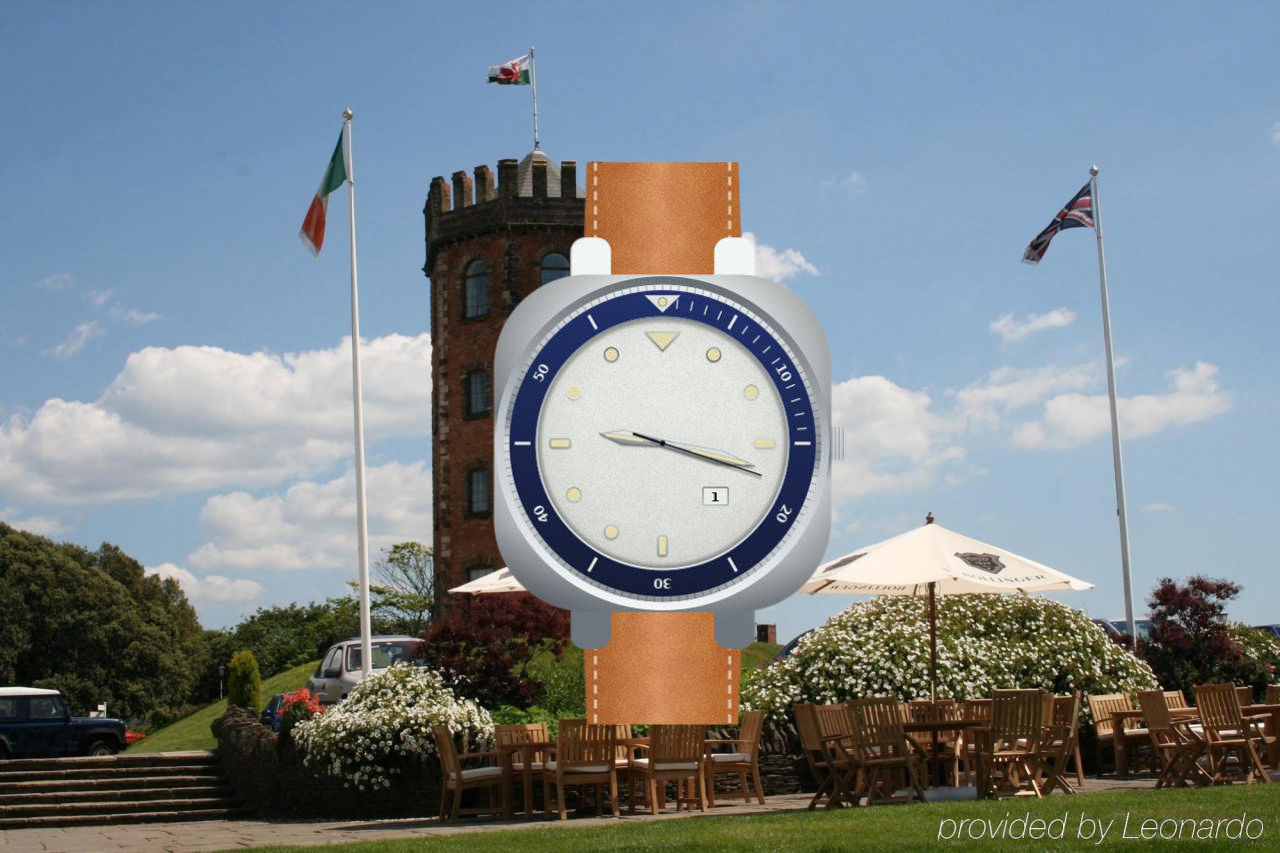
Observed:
9.17.18
